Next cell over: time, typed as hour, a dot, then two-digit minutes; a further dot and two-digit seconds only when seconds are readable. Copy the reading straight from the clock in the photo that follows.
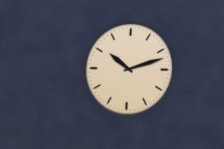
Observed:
10.12
